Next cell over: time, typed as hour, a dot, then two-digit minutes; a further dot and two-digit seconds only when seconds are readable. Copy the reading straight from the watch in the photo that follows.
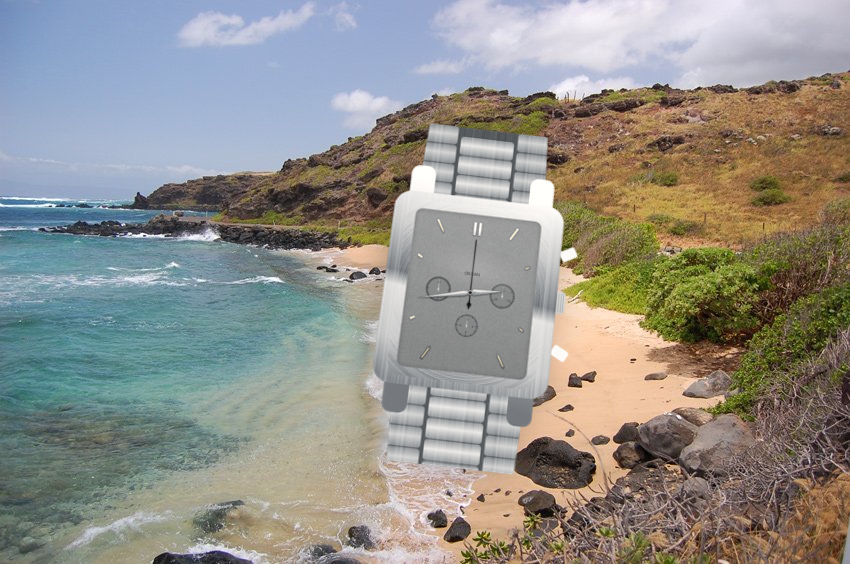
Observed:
2.43
